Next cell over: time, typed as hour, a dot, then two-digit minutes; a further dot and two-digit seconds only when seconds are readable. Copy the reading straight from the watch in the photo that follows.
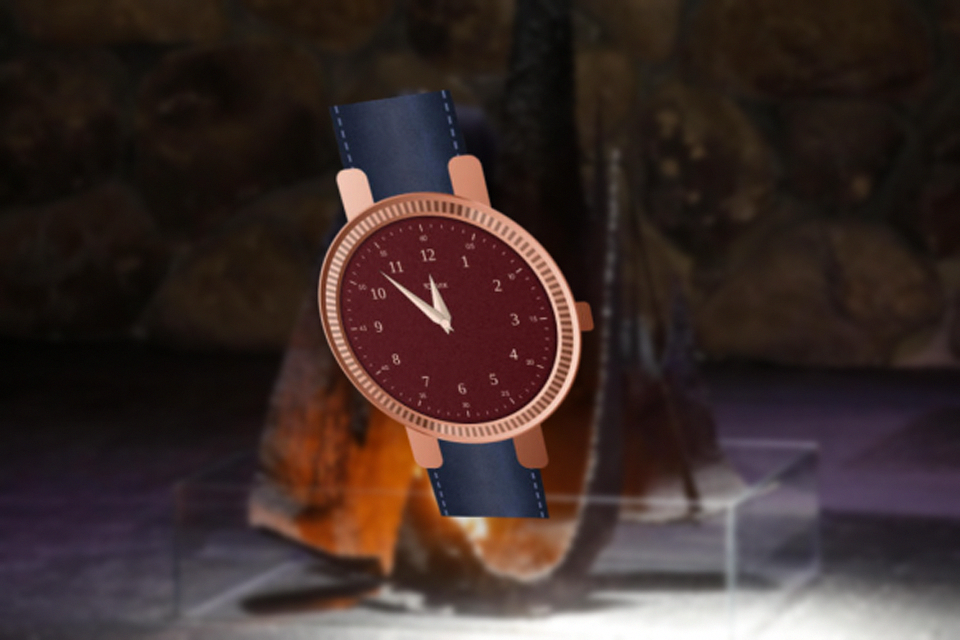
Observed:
11.53
